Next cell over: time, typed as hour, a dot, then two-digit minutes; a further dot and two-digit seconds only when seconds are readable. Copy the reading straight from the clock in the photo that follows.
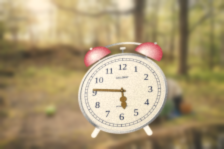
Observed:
5.46
